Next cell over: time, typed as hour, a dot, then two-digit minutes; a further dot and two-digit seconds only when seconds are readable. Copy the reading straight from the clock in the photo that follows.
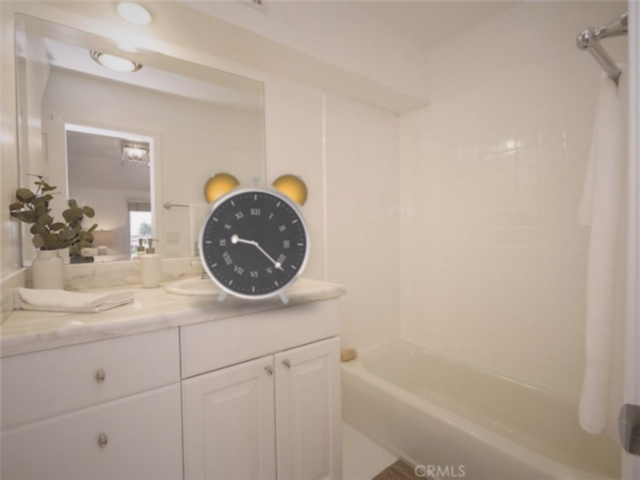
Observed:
9.22
